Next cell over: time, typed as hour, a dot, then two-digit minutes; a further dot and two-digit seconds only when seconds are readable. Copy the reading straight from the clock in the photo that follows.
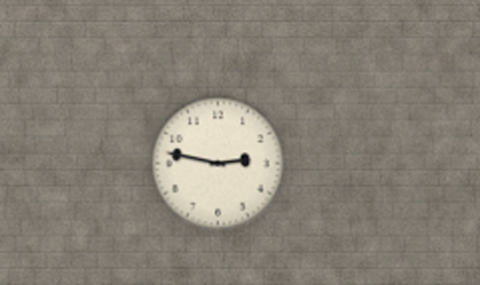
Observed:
2.47
